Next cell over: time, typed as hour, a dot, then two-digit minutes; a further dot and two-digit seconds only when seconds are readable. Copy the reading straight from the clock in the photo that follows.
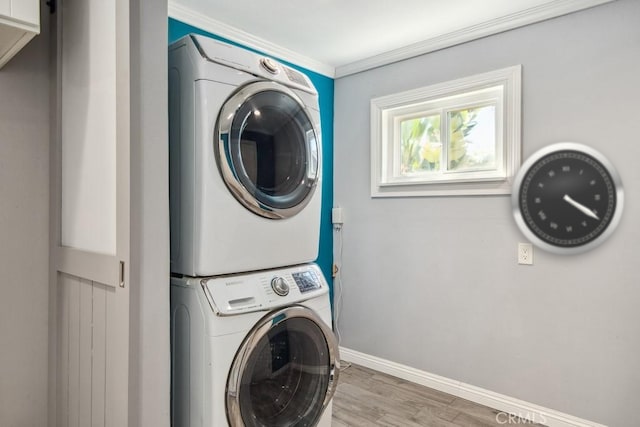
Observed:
4.21
